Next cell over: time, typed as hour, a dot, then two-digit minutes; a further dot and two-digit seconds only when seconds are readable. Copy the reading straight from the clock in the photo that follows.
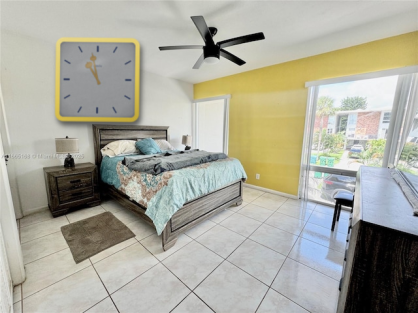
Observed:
10.58
